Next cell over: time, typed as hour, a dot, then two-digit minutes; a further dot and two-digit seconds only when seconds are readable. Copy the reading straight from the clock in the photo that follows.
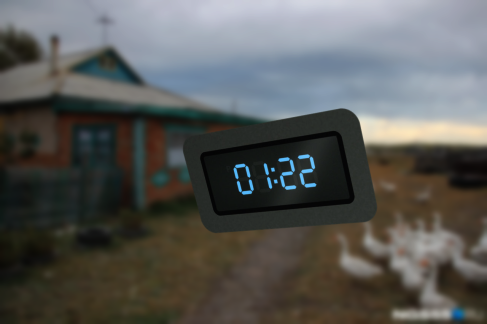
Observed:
1.22
